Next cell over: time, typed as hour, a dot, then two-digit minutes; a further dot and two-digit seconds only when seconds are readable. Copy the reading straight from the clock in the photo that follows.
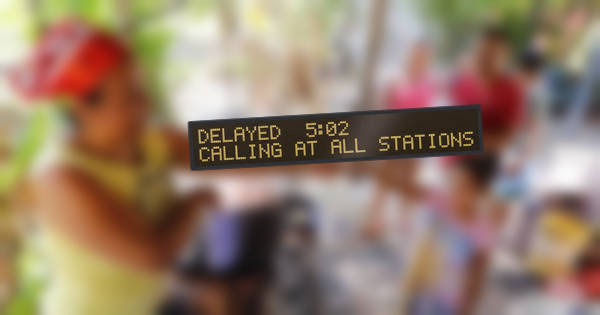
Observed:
5.02
